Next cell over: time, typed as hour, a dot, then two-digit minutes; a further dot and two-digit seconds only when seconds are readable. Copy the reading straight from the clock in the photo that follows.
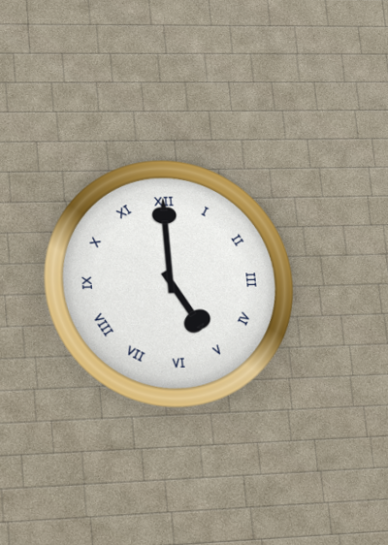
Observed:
5.00
